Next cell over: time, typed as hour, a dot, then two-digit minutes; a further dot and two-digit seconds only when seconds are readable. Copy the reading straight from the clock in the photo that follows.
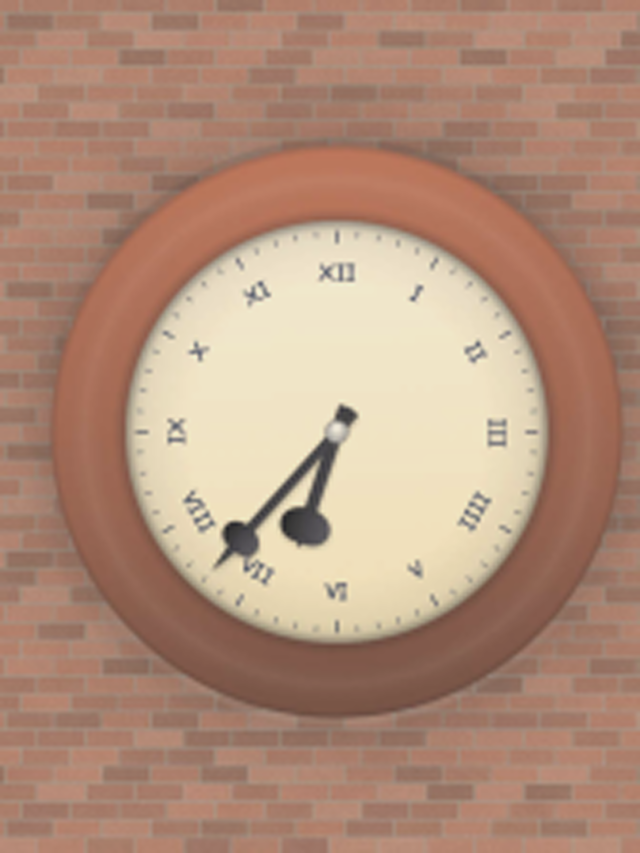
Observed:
6.37
